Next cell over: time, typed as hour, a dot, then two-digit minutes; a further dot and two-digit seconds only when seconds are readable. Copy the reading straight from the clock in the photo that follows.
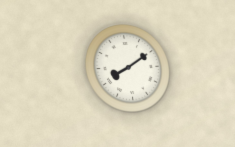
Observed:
8.10
